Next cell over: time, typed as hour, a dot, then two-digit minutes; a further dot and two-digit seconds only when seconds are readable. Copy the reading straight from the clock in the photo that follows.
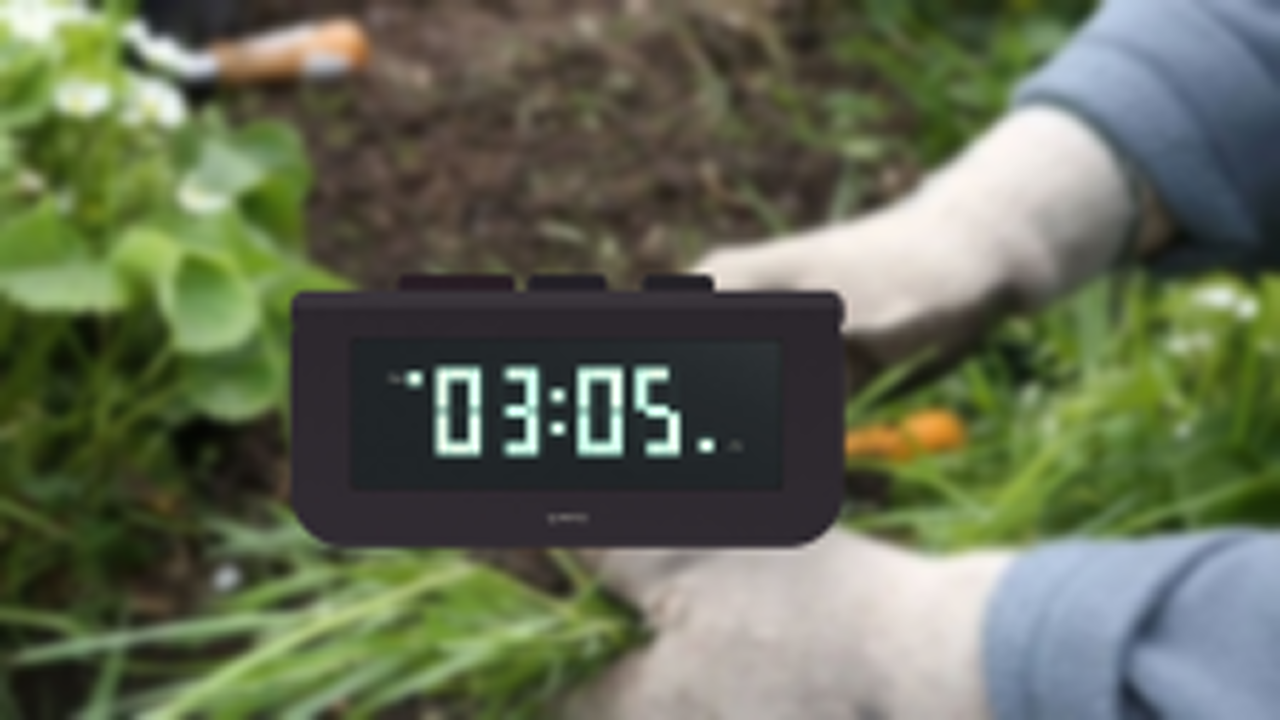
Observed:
3.05
